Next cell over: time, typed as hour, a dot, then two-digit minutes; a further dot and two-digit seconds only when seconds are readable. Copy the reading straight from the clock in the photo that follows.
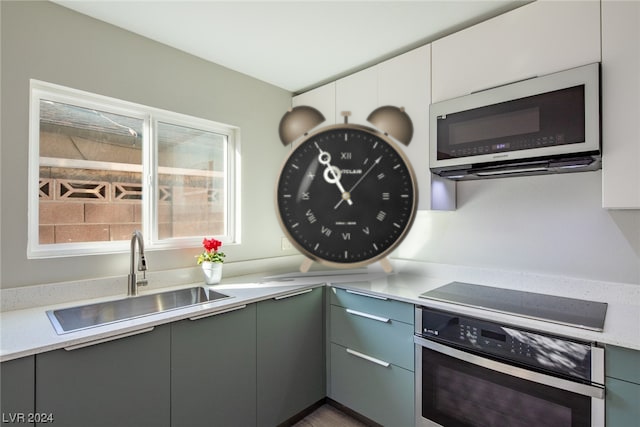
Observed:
10.55.07
